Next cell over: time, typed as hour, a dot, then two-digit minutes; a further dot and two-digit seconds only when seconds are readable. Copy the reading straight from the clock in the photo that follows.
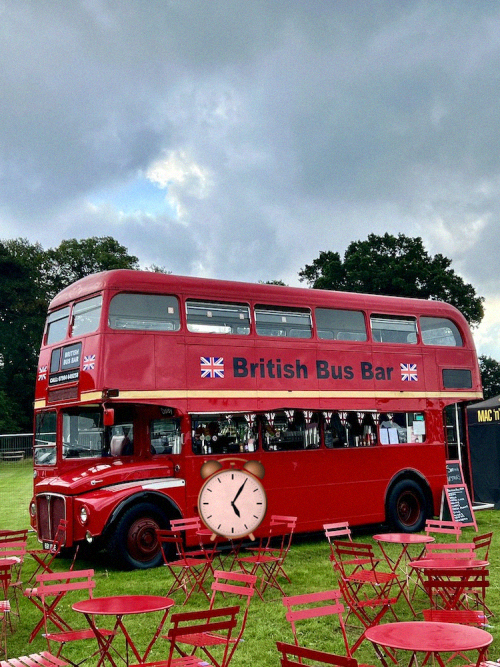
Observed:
5.05
